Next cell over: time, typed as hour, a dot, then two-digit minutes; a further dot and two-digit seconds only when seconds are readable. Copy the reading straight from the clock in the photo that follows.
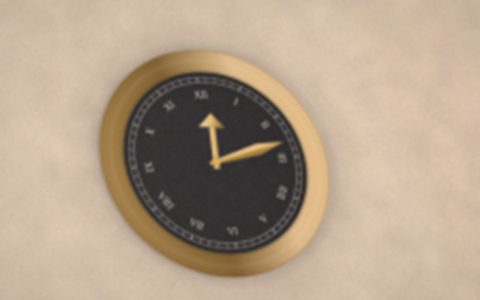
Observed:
12.13
